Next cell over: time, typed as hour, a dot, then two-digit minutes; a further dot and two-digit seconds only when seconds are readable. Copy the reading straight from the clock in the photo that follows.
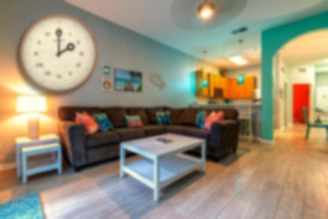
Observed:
2.00
